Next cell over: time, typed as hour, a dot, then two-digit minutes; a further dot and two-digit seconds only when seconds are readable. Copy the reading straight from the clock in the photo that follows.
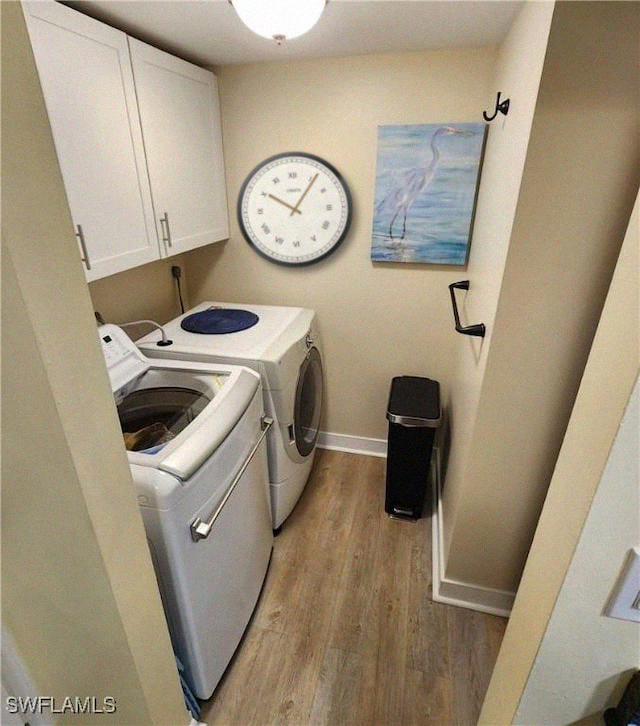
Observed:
10.06
